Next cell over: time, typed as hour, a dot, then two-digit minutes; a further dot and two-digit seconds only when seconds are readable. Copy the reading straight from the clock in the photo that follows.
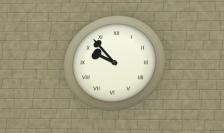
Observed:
9.53
